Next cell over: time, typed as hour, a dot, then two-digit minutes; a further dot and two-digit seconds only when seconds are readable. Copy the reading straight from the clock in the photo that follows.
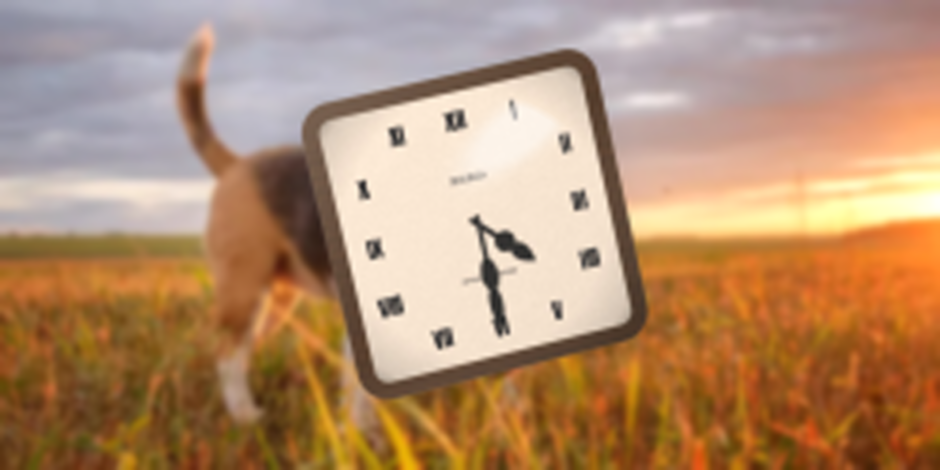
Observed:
4.30
